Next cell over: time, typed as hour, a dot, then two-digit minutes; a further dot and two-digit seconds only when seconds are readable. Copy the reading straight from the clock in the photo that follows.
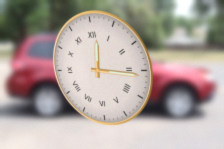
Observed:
12.16
